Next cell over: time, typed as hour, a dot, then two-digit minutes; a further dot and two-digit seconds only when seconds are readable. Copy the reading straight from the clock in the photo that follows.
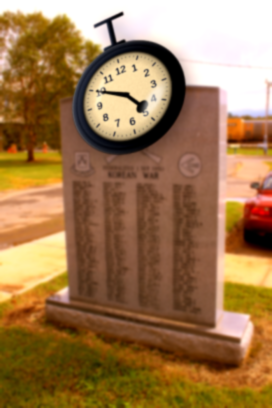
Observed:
4.50
